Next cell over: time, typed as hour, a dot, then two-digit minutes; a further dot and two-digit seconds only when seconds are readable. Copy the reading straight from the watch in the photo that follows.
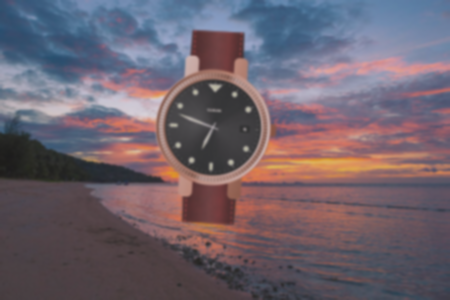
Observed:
6.48
